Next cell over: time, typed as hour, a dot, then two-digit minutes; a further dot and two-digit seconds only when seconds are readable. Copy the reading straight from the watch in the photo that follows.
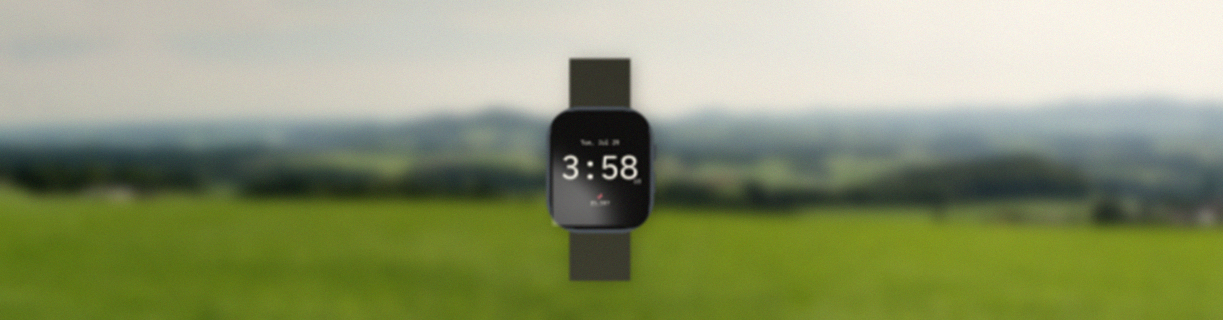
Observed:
3.58
